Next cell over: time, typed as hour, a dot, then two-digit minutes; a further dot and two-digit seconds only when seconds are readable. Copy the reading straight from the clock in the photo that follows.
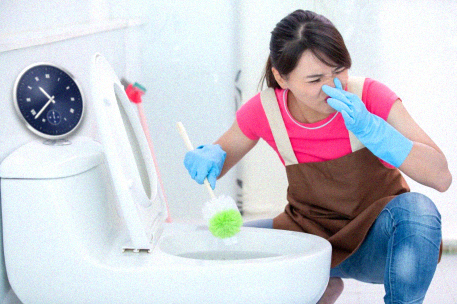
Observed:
10.38
